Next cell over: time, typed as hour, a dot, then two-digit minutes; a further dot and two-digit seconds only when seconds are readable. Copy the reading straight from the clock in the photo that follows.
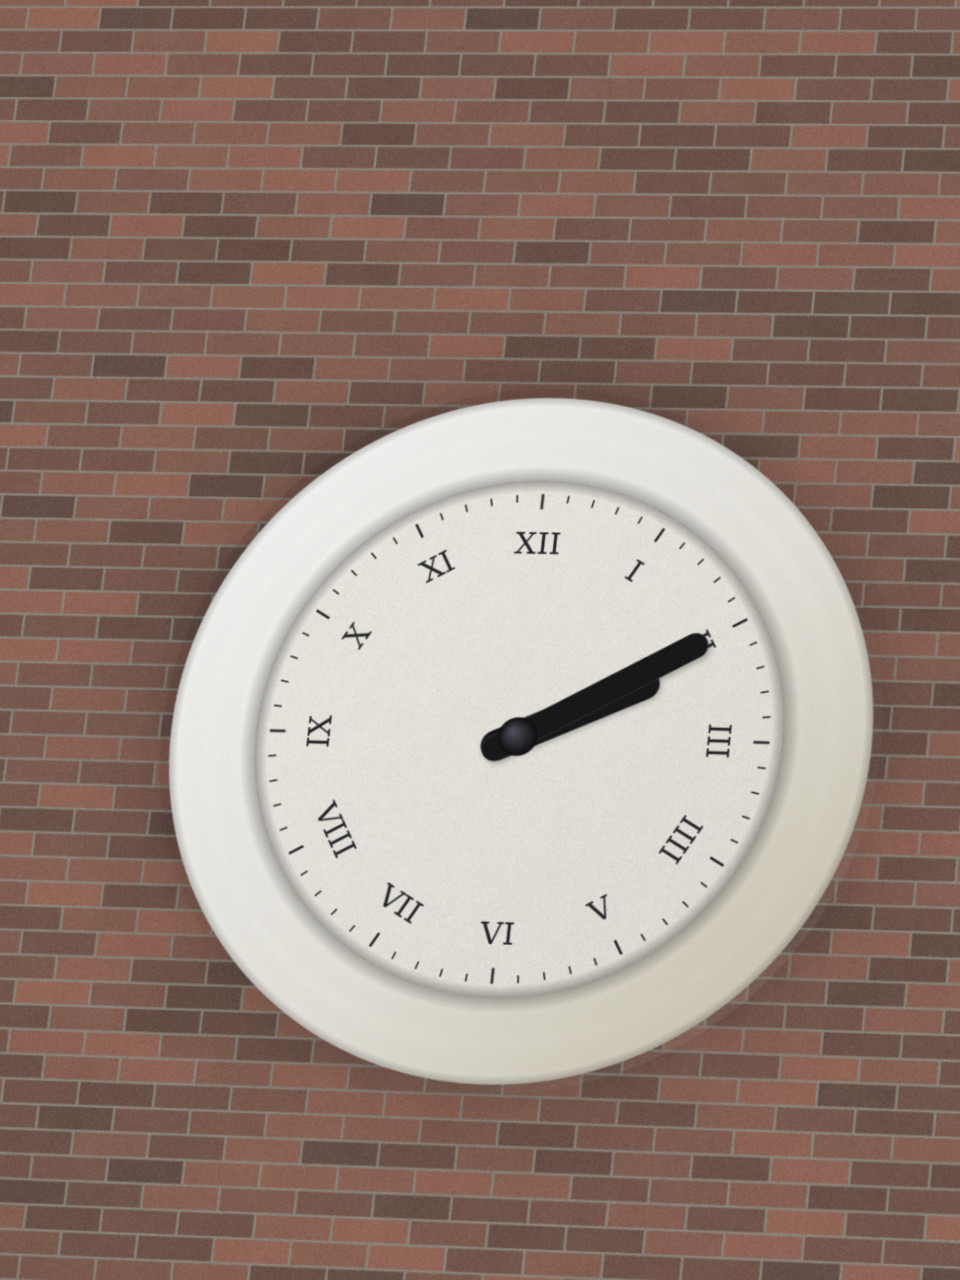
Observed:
2.10
